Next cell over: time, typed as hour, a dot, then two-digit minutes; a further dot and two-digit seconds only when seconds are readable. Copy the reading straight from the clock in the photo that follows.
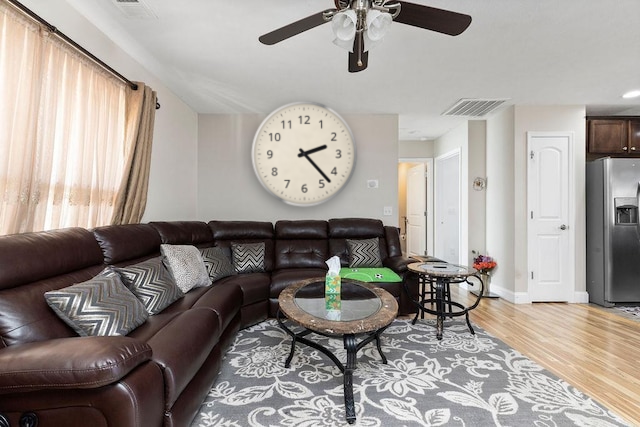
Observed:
2.23
